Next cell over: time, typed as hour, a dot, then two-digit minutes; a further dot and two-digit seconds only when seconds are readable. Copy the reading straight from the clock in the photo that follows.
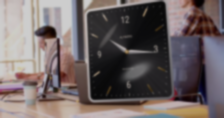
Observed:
10.16
